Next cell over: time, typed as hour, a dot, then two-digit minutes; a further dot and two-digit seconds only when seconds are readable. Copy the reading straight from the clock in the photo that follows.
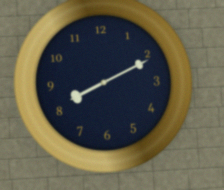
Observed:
8.11
